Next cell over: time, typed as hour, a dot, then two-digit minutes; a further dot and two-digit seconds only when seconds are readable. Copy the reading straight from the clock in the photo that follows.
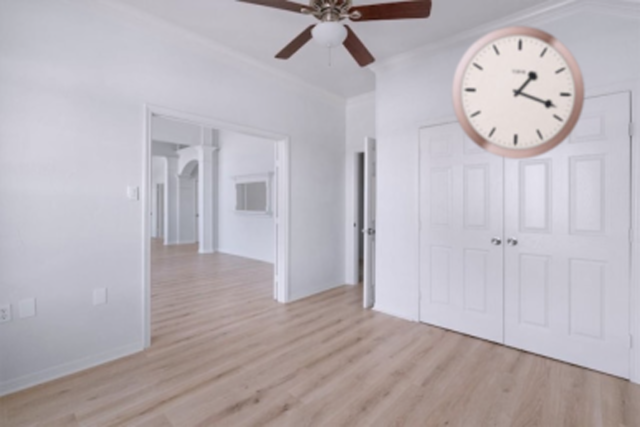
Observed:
1.18
